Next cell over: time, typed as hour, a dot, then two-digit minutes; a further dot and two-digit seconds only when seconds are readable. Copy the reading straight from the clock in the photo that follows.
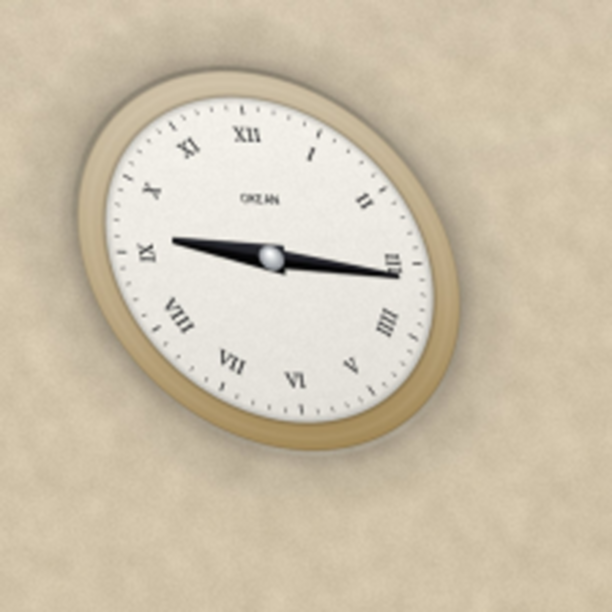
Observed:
9.16
